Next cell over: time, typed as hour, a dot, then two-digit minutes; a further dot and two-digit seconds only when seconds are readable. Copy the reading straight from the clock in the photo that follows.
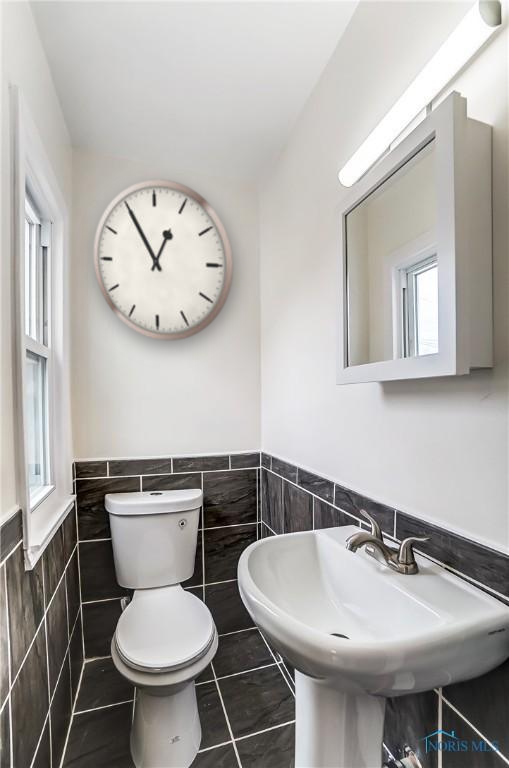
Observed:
12.55
